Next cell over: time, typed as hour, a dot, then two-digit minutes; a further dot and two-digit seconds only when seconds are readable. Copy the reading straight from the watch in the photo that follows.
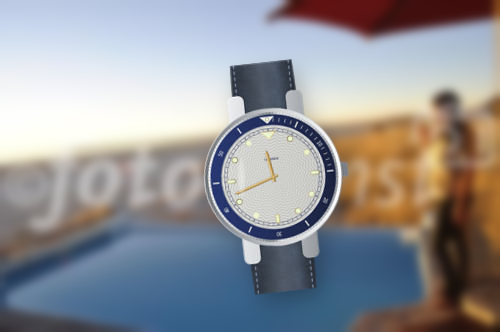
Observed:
11.42
